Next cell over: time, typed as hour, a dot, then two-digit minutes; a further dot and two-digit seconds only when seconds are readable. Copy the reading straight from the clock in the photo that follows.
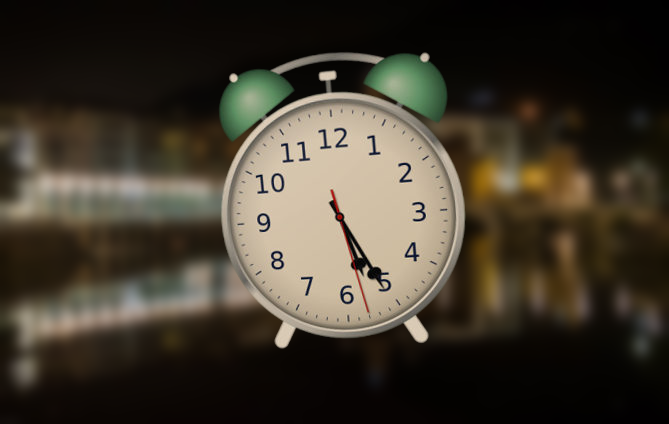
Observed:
5.25.28
